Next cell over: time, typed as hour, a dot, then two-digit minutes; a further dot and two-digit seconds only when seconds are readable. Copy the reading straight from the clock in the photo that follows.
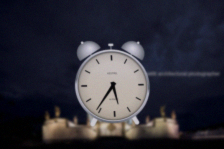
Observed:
5.36
